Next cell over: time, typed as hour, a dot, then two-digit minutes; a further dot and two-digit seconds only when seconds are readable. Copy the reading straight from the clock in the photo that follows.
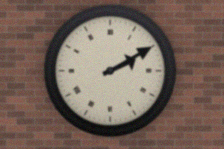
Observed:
2.10
